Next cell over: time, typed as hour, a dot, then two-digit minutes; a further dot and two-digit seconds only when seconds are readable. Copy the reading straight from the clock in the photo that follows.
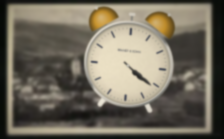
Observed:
4.21
